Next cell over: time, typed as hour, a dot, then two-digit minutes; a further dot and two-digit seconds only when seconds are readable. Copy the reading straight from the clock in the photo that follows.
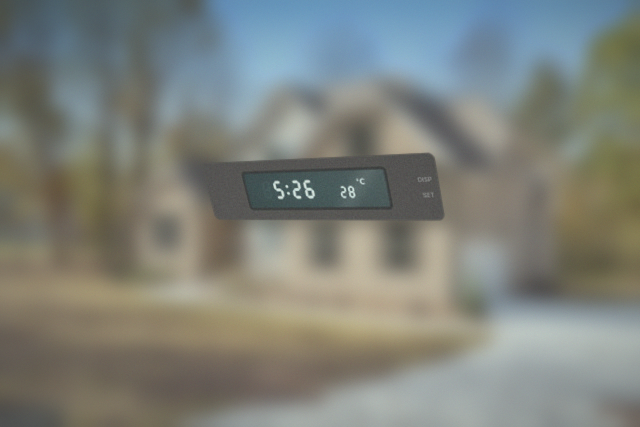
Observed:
5.26
